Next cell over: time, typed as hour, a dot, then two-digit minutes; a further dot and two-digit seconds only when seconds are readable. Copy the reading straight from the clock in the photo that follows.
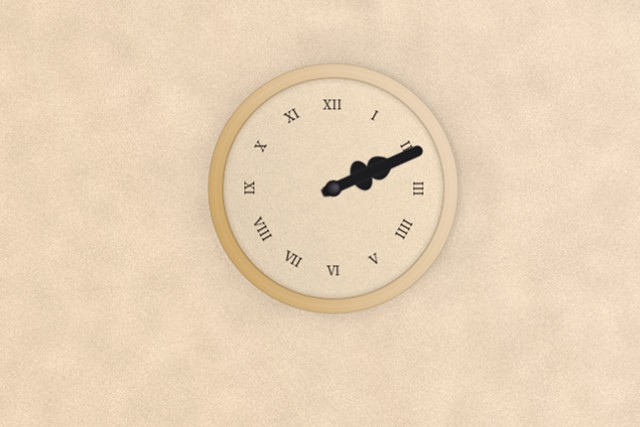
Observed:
2.11
